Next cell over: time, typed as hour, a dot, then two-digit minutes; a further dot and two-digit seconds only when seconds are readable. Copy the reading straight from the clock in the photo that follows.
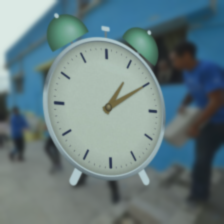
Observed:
1.10
